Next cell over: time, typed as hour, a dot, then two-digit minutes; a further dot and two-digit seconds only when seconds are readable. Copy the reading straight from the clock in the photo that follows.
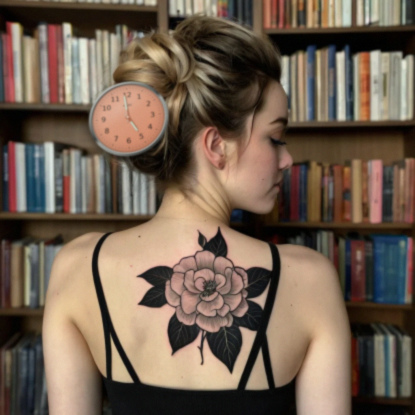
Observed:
4.59
